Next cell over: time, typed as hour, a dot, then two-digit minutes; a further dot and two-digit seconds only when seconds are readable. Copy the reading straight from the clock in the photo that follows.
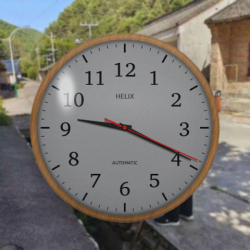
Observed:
9.19.19
